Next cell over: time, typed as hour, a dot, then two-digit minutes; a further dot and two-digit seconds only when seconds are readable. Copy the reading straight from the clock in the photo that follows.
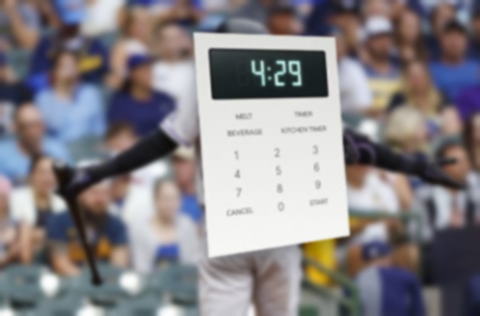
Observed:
4.29
